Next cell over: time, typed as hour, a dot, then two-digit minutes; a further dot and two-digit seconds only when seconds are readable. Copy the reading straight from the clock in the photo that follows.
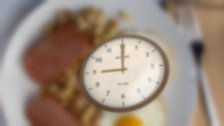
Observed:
9.00
